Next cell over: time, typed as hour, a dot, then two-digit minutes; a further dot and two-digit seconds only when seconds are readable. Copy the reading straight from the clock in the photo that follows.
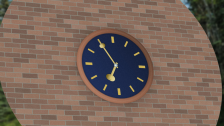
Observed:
6.55
